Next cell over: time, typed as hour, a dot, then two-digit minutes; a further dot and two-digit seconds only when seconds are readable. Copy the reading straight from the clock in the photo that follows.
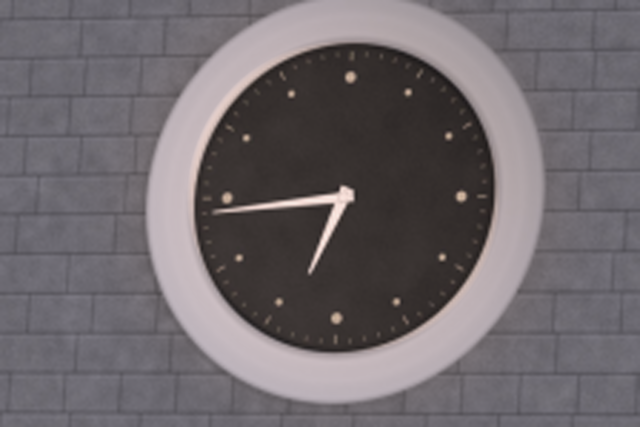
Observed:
6.44
